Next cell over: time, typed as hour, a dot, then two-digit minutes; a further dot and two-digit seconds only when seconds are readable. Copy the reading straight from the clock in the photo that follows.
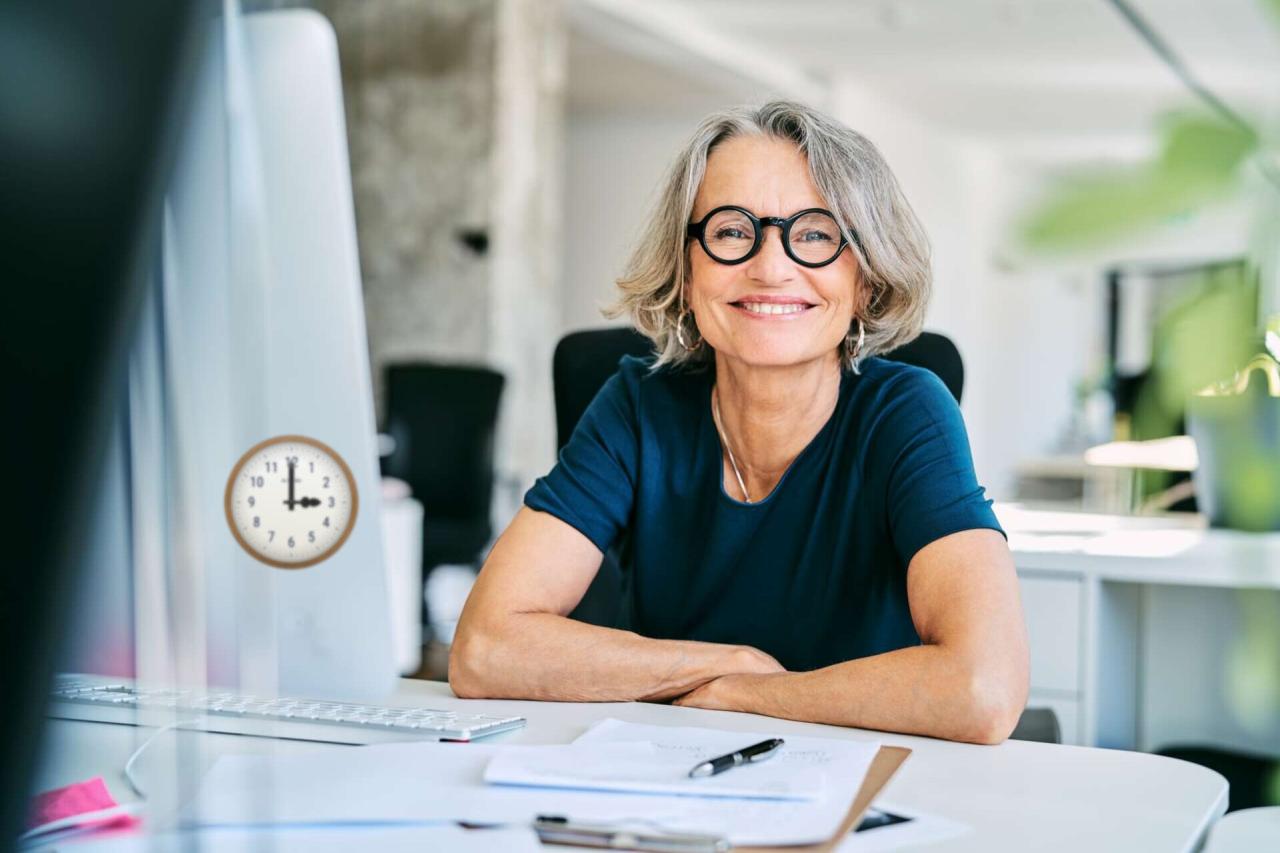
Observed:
3.00
